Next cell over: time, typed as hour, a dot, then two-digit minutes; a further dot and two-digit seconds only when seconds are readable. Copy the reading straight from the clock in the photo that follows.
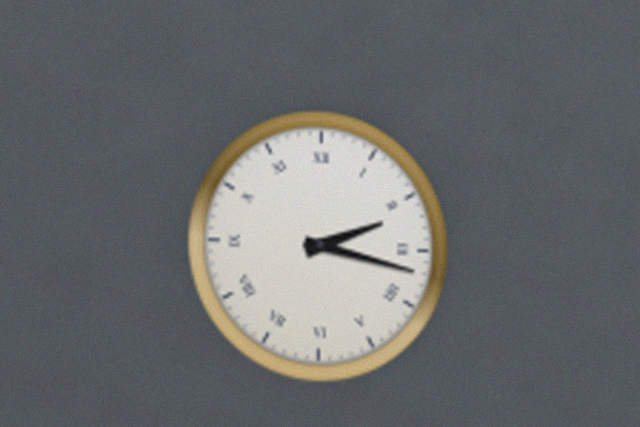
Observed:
2.17
